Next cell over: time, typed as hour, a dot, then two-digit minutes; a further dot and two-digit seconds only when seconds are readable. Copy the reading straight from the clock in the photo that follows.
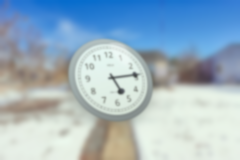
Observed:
5.14
